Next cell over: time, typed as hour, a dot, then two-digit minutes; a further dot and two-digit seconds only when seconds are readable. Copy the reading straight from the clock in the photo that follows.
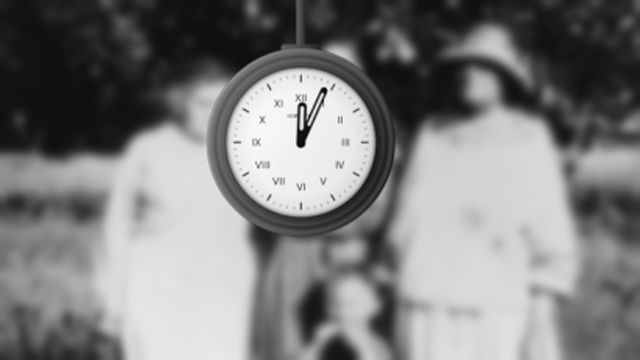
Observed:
12.04
